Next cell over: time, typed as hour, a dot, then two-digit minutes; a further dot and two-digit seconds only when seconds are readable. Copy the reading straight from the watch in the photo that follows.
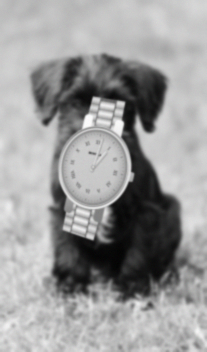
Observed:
1.01
